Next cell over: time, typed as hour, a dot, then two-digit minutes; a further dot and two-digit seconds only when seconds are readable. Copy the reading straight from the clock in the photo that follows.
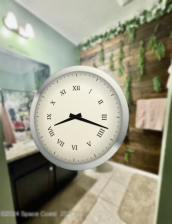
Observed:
8.18
